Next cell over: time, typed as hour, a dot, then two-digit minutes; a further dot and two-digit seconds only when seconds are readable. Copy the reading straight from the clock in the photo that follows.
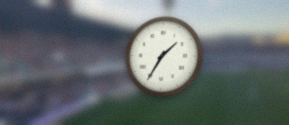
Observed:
1.35
